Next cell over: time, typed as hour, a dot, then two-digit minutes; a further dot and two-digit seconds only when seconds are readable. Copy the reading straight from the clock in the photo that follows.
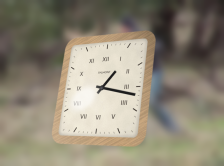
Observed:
1.17
